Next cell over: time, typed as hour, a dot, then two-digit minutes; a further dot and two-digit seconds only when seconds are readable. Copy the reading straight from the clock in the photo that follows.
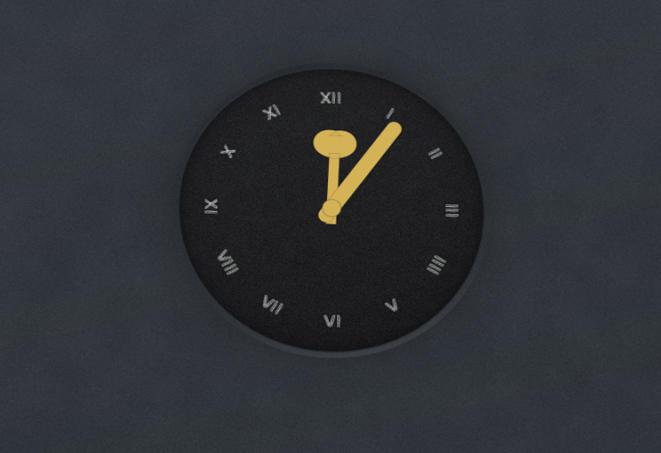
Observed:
12.06
